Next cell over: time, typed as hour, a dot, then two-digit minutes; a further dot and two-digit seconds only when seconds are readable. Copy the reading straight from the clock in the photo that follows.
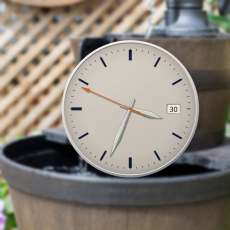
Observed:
3.33.49
